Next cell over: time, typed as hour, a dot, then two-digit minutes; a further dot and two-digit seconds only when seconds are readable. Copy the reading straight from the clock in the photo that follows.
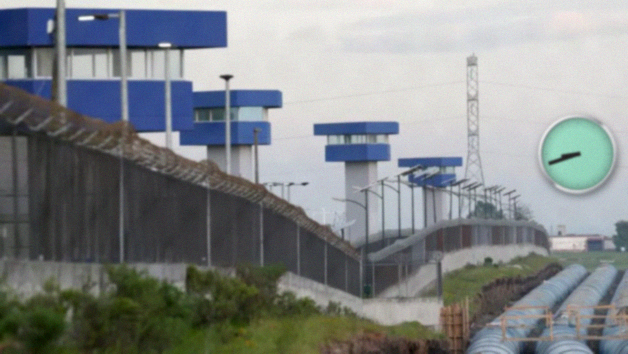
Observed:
8.42
